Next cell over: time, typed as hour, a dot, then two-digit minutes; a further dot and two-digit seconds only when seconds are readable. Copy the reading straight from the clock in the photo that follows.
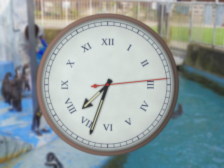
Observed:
7.33.14
